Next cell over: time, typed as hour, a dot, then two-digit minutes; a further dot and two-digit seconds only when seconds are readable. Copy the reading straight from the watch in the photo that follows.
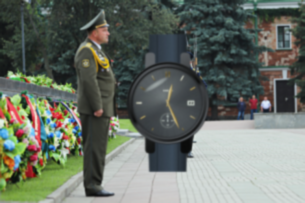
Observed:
12.26
